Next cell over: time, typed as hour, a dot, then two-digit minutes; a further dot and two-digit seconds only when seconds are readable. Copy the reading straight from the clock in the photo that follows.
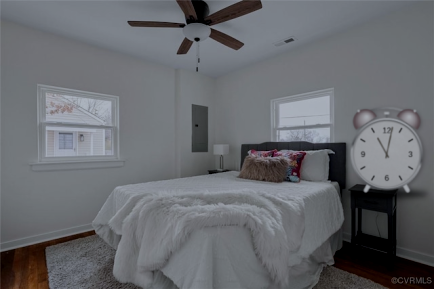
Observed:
11.02
